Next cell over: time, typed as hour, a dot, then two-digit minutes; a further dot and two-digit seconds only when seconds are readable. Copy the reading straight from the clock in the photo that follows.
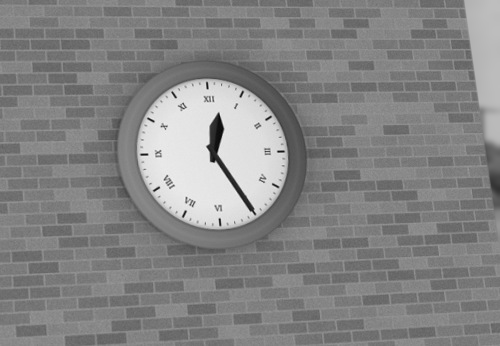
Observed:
12.25
